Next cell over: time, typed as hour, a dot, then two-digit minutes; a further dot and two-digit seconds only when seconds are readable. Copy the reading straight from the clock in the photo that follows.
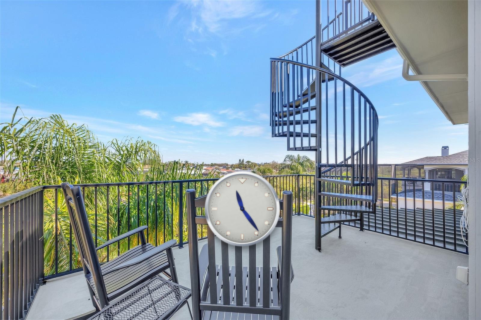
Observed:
11.24
